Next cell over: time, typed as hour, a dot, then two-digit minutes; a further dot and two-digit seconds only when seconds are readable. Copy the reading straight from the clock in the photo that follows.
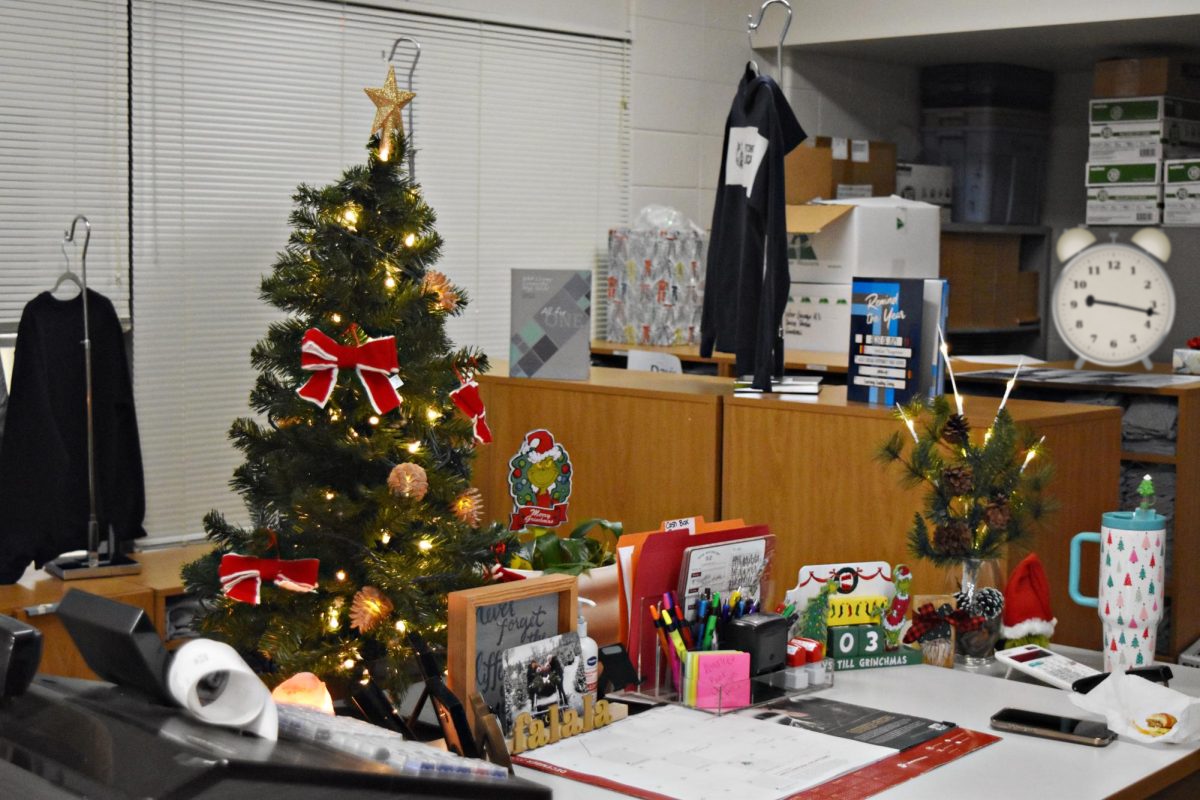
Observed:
9.17
